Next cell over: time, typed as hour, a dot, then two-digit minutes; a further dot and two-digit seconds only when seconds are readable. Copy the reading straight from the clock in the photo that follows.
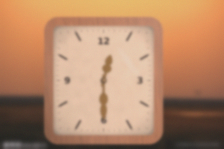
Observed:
12.30
